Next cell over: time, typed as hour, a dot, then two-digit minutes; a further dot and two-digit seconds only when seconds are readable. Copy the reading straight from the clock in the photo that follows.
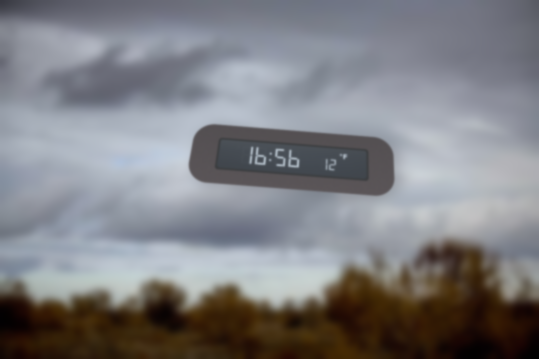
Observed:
16.56
